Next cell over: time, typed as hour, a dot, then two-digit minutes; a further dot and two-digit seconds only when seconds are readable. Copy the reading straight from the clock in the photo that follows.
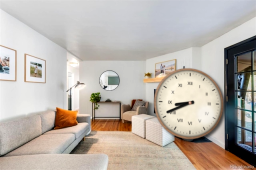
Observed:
8.41
